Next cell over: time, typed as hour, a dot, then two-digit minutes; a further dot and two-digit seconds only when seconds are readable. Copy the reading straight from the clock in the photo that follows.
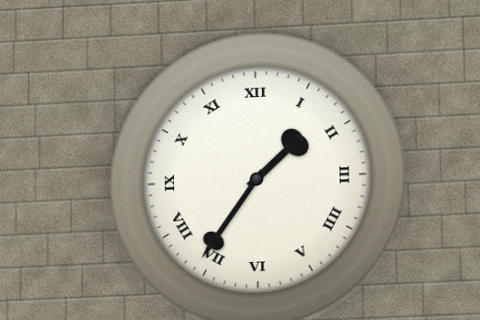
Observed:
1.36
